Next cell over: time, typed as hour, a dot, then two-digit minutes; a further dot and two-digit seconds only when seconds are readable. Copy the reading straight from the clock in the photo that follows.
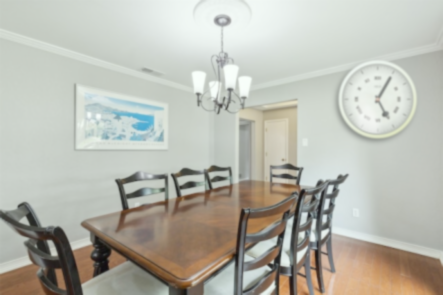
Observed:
5.05
